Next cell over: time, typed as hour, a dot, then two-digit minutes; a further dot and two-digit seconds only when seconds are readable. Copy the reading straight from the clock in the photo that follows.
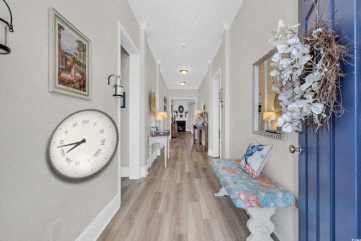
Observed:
7.43
